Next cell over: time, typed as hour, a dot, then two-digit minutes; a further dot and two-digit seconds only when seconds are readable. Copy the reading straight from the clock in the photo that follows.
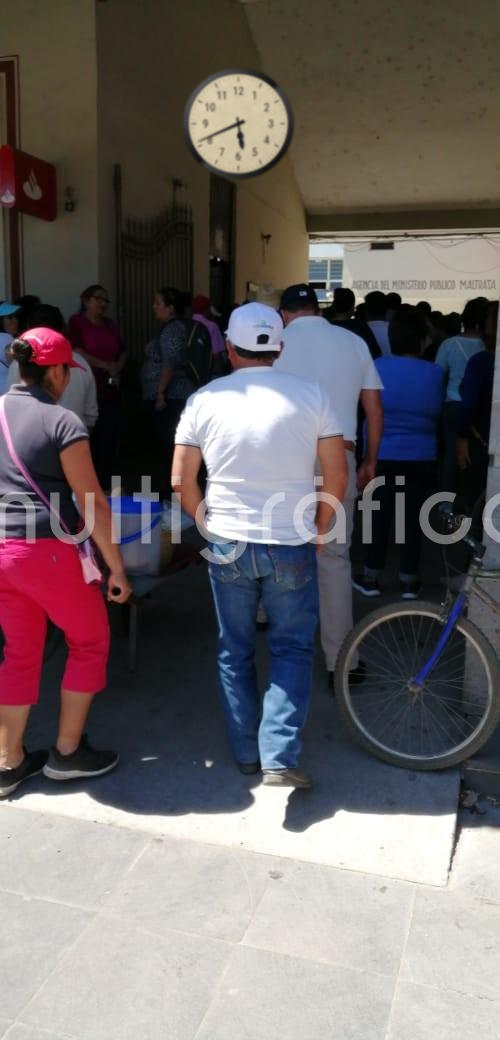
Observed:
5.41
